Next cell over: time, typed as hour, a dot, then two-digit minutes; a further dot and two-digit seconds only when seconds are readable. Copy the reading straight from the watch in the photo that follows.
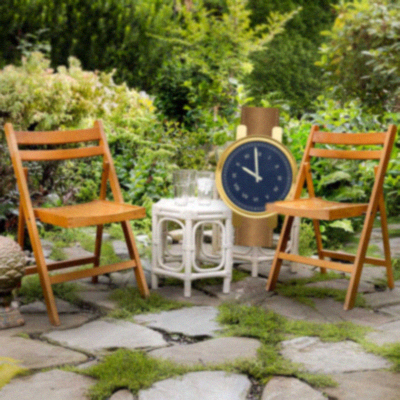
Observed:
9.59
